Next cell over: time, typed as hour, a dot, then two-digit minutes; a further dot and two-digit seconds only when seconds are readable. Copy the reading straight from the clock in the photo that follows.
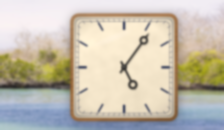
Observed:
5.06
